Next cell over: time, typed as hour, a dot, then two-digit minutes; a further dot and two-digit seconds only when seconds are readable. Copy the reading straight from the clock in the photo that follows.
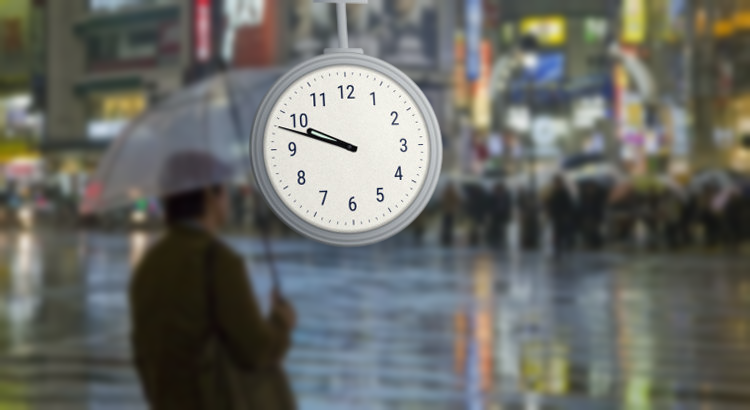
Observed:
9.48
